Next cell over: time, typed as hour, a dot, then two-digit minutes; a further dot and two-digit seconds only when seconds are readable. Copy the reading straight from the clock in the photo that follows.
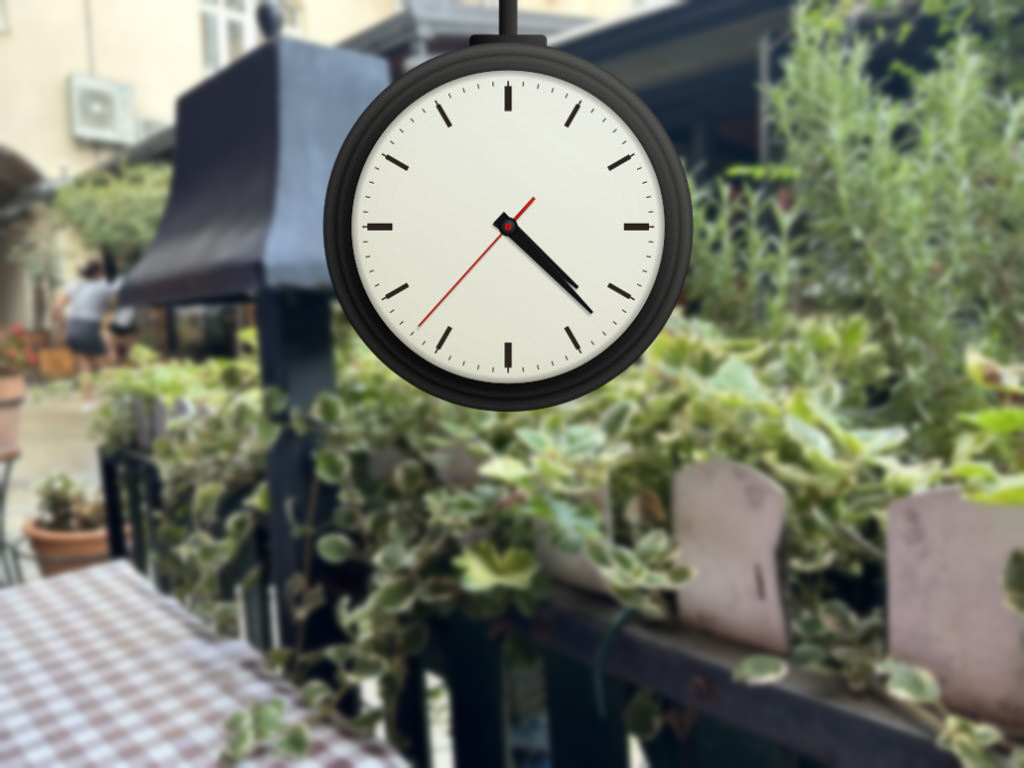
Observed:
4.22.37
